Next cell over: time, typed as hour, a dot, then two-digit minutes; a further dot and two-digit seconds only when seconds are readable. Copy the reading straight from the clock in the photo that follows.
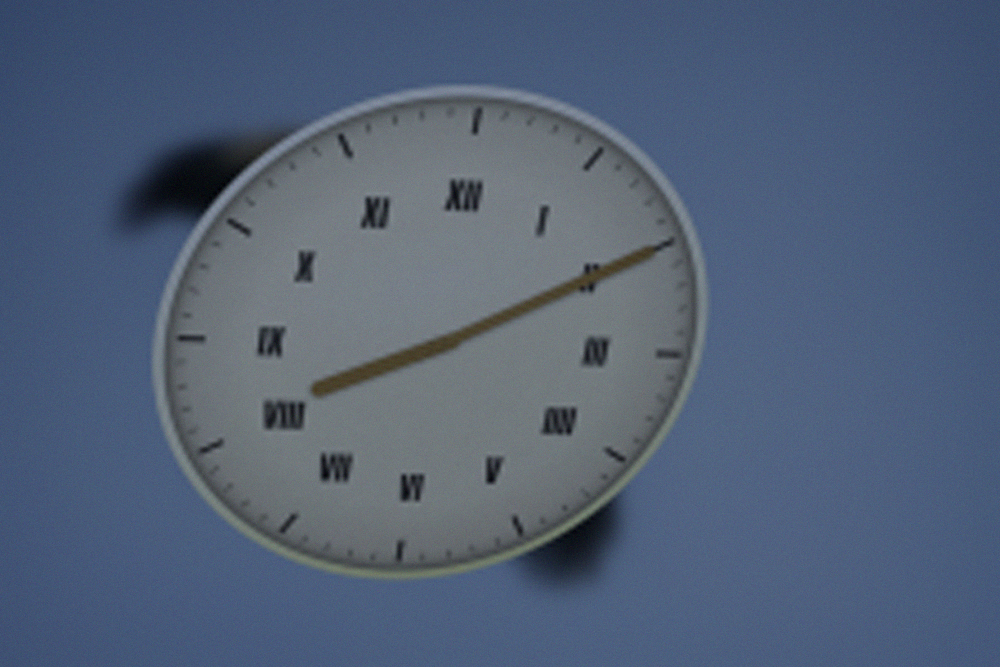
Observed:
8.10
